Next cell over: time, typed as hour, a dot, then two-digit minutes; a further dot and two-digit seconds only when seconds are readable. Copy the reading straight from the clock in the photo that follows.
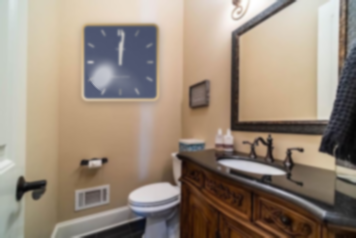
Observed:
12.01
